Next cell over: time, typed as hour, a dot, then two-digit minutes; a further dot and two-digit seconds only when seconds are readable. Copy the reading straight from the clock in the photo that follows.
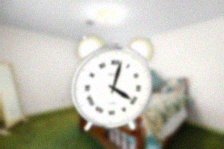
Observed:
4.02
